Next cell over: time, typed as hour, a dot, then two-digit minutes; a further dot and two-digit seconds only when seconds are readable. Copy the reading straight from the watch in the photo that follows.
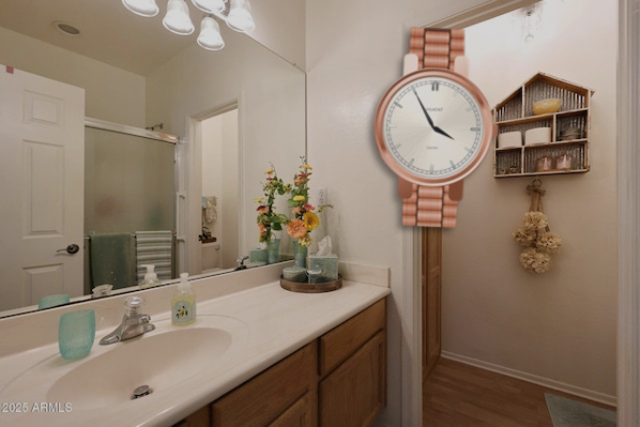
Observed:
3.55
